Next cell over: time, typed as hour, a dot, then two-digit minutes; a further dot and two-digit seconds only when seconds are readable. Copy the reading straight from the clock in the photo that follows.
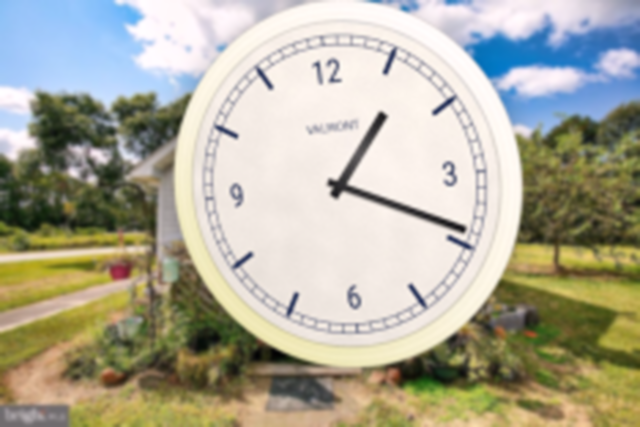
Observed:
1.19
